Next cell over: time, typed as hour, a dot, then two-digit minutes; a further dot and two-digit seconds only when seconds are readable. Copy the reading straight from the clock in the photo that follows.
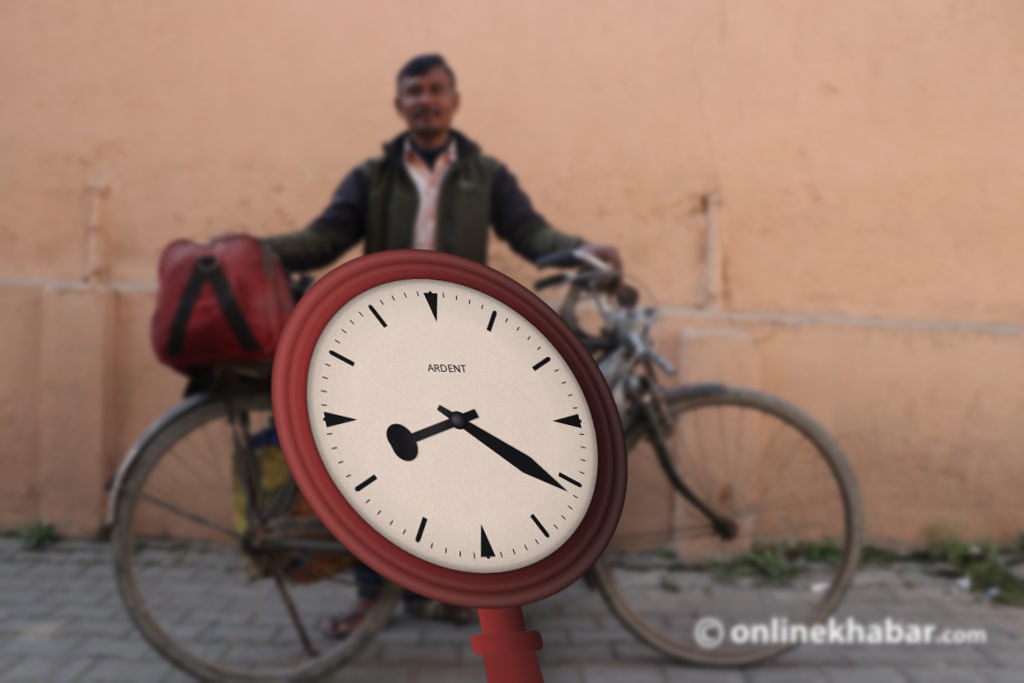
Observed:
8.21
